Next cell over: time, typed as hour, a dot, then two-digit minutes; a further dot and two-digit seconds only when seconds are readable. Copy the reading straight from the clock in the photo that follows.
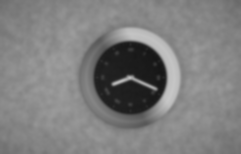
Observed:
8.19
